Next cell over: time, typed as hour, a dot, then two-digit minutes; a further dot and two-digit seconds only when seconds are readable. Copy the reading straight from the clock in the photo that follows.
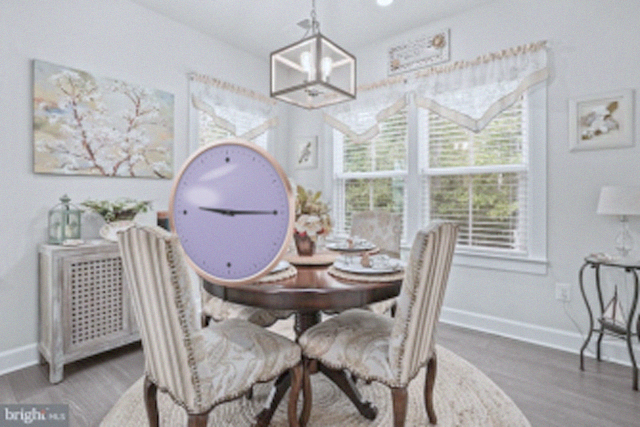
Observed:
9.15
